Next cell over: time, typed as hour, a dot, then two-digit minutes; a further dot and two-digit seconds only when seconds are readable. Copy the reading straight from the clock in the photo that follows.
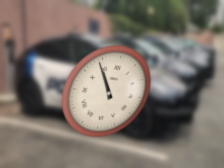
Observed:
10.54
